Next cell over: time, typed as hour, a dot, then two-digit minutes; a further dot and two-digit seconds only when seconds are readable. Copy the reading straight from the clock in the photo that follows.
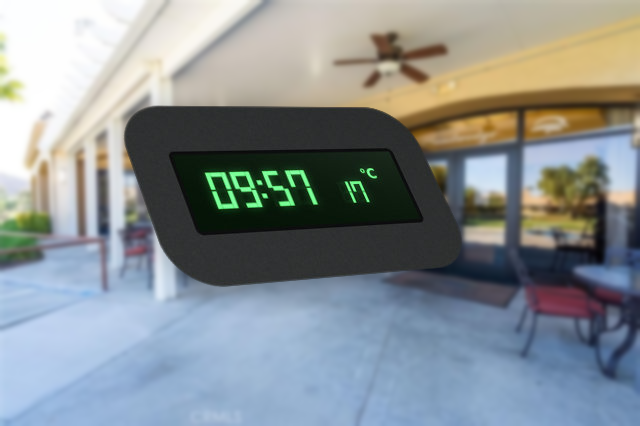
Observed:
9.57
